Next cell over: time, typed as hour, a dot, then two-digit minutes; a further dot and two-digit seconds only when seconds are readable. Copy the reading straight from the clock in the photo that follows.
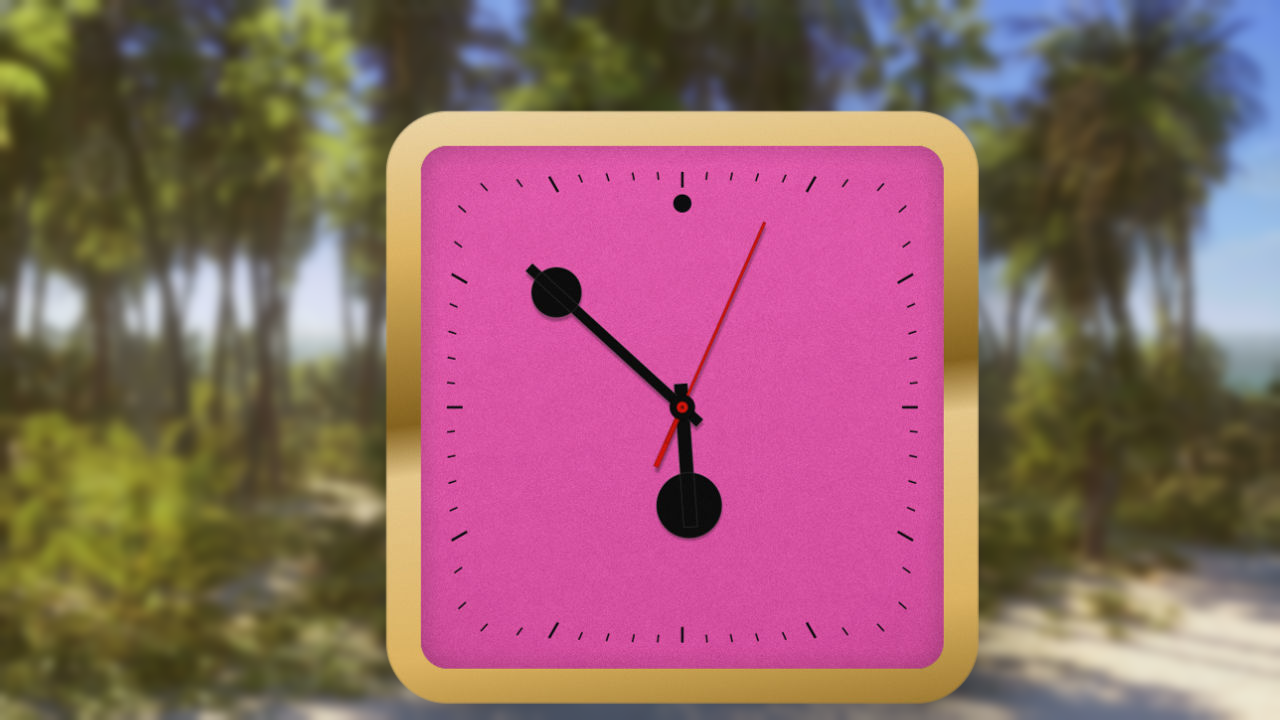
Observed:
5.52.04
